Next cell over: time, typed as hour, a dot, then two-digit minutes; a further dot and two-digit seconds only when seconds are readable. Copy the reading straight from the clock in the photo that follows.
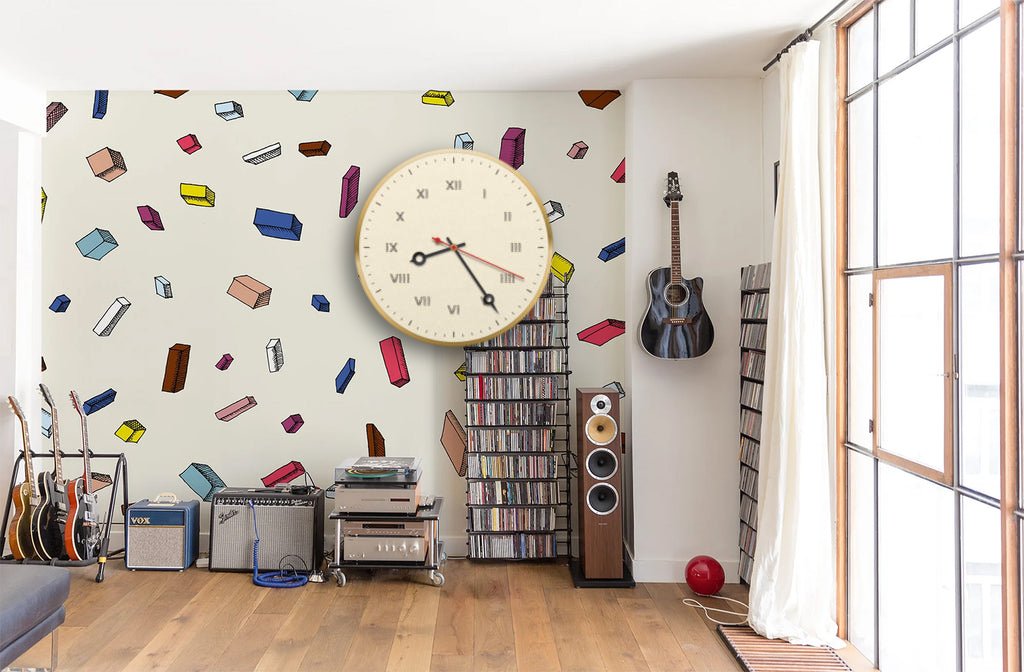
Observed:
8.24.19
